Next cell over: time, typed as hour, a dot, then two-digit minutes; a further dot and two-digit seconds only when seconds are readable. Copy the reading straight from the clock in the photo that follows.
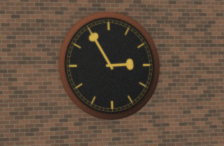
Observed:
2.55
